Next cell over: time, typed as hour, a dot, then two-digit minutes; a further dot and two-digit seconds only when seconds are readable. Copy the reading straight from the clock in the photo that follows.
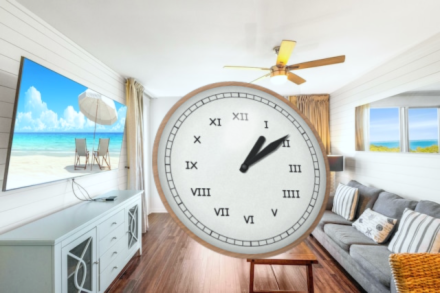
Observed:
1.09
